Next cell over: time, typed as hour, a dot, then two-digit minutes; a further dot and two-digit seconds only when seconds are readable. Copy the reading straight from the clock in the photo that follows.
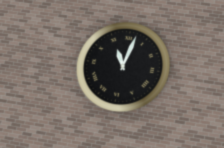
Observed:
11.02
